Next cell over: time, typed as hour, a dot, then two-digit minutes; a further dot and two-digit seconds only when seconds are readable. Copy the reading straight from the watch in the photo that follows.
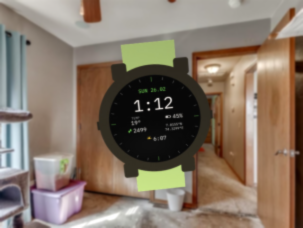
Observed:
1.12
